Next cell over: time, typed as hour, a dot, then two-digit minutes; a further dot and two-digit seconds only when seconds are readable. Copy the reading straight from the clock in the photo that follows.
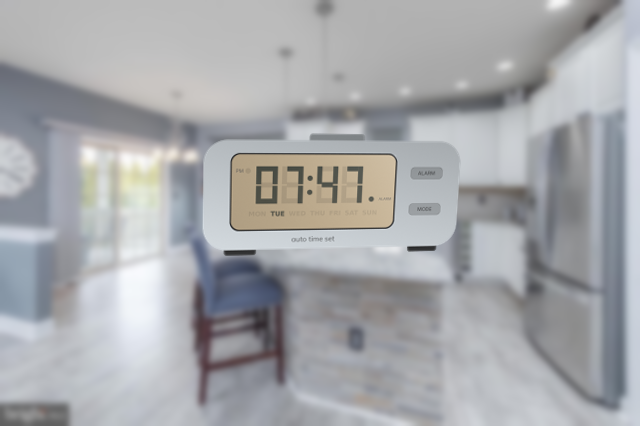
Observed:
7.47
